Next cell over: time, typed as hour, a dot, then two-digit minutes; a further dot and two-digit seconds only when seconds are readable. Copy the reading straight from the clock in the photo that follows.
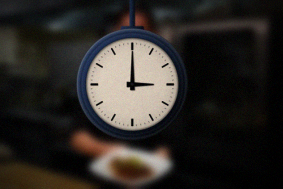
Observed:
3.00
